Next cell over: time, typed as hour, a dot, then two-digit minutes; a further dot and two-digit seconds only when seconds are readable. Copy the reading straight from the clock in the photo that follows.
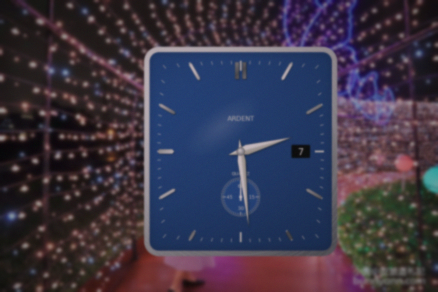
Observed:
2.29
